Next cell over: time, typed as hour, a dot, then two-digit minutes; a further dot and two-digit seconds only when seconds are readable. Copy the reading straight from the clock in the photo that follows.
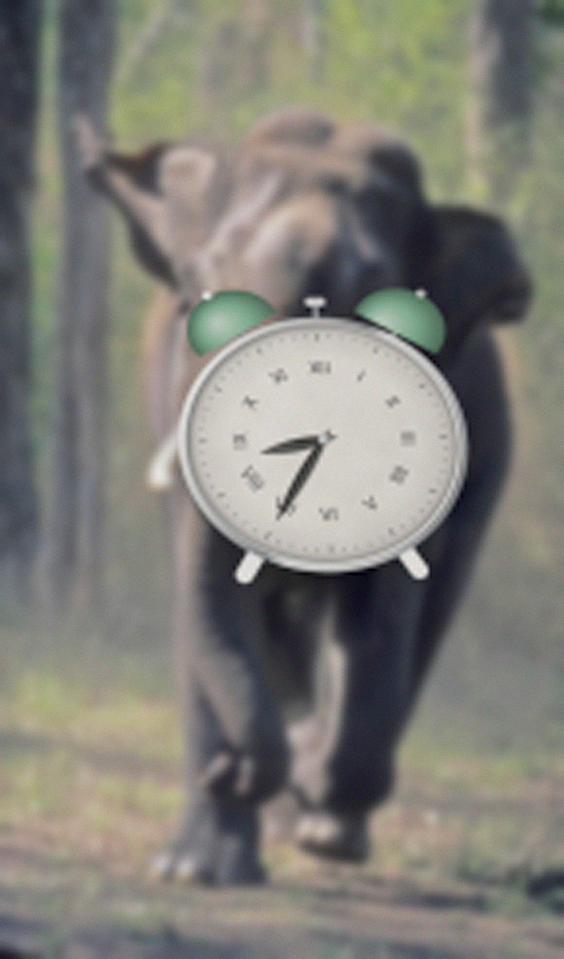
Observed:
8.35
